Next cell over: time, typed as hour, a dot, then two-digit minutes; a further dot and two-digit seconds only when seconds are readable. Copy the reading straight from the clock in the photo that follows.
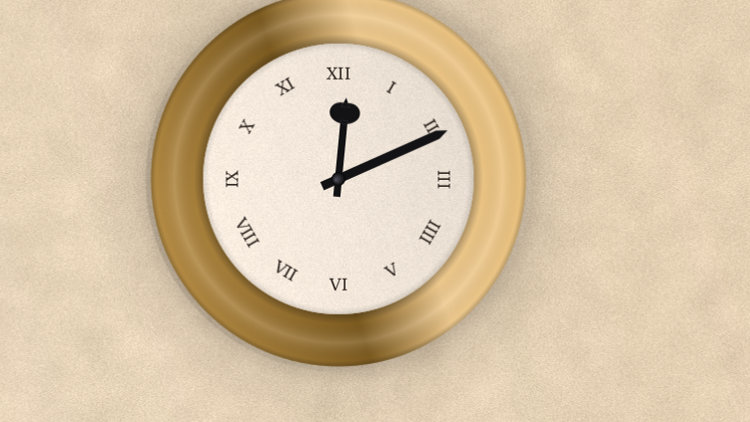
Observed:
12.11
